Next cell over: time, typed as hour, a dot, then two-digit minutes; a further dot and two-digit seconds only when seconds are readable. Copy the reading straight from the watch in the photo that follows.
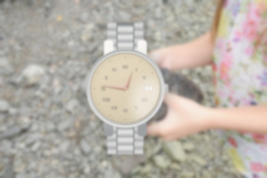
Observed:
12.46
